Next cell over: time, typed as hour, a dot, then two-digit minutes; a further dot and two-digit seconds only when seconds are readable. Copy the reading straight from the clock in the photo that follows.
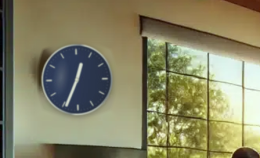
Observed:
12.34
